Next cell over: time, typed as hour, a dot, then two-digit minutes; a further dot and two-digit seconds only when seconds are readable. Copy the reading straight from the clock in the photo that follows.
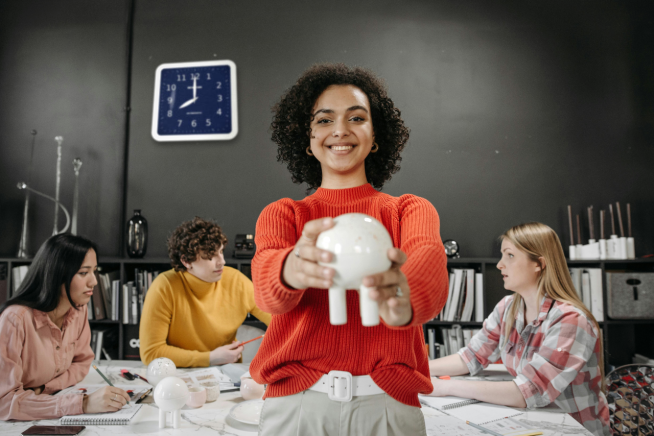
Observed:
8.00
